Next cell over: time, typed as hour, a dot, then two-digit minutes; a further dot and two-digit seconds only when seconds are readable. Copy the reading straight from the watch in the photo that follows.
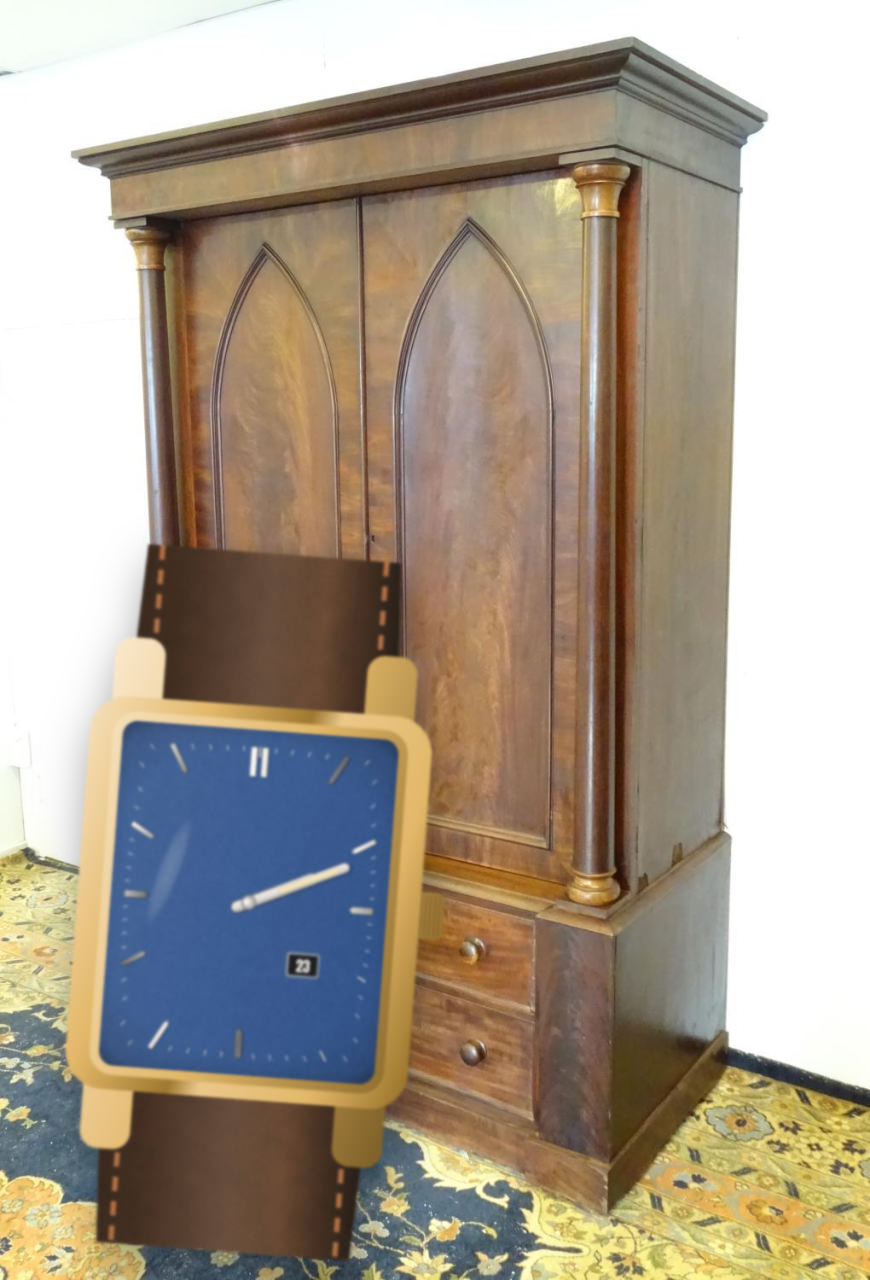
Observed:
2.11
